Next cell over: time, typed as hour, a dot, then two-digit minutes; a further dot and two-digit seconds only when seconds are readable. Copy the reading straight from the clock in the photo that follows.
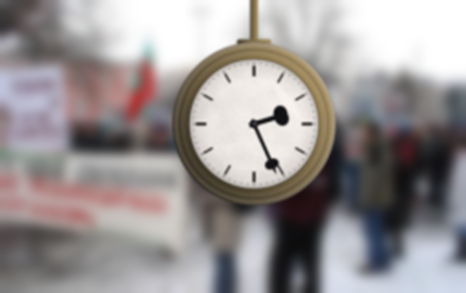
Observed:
2.26
